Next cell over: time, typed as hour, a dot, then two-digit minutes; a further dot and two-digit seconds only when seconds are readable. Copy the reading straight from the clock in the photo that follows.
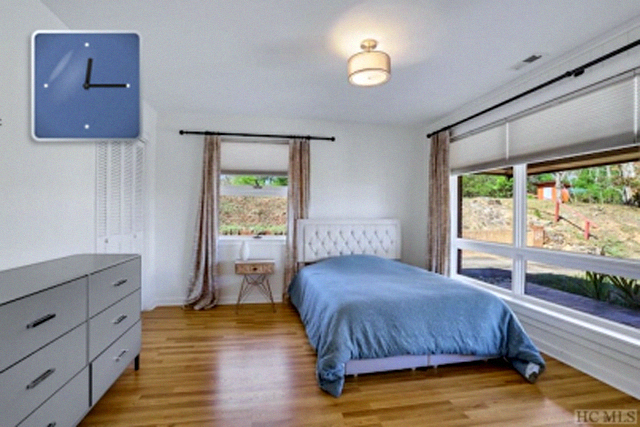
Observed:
12.15
